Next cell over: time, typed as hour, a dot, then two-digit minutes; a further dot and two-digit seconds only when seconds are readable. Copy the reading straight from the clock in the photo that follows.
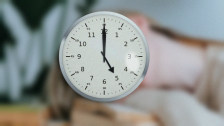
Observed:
5.00
